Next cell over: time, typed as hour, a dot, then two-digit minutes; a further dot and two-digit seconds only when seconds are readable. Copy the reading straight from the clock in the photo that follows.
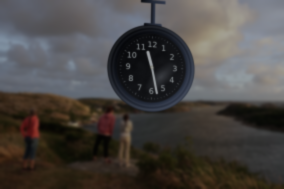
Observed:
11.28
